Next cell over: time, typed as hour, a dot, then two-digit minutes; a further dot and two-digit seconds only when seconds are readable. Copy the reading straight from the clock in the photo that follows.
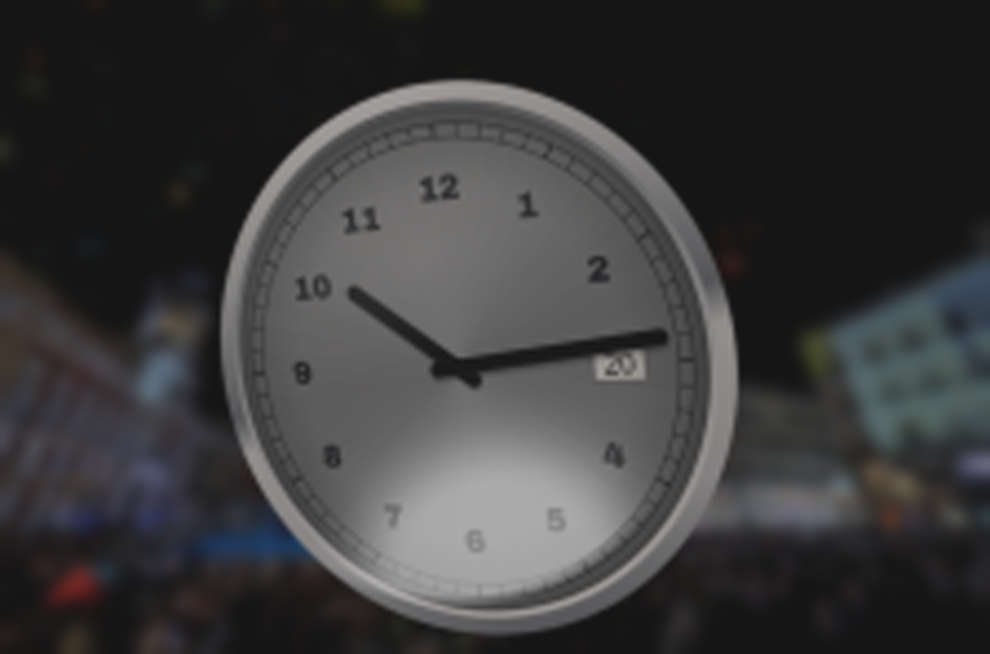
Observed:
10.14
